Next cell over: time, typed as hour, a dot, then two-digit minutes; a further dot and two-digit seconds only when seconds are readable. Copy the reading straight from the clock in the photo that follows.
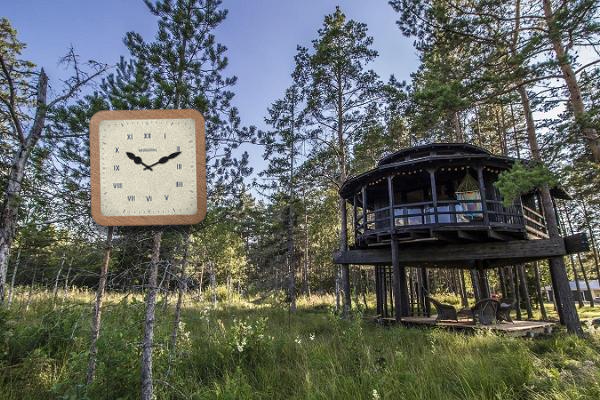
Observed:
10.11
